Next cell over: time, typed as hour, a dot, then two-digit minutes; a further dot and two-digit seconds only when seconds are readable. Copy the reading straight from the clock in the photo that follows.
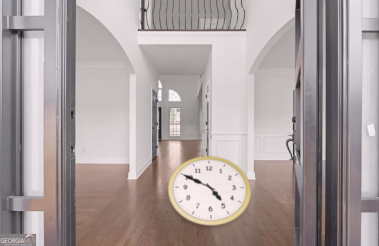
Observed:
4.50
